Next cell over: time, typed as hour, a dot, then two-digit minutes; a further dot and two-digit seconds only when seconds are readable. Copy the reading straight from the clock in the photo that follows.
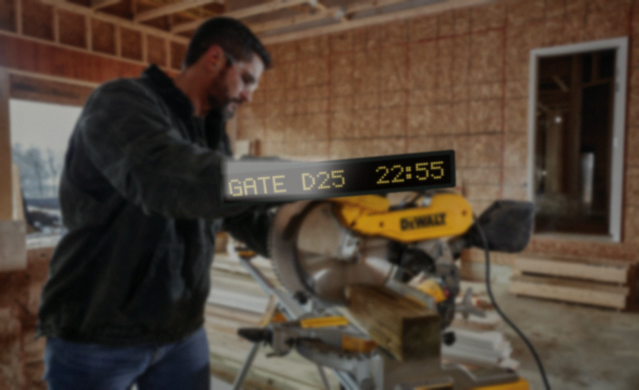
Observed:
22.55
